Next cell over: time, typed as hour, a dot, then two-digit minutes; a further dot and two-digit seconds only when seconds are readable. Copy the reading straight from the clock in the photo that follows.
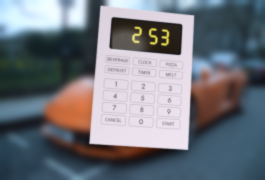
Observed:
2.53
